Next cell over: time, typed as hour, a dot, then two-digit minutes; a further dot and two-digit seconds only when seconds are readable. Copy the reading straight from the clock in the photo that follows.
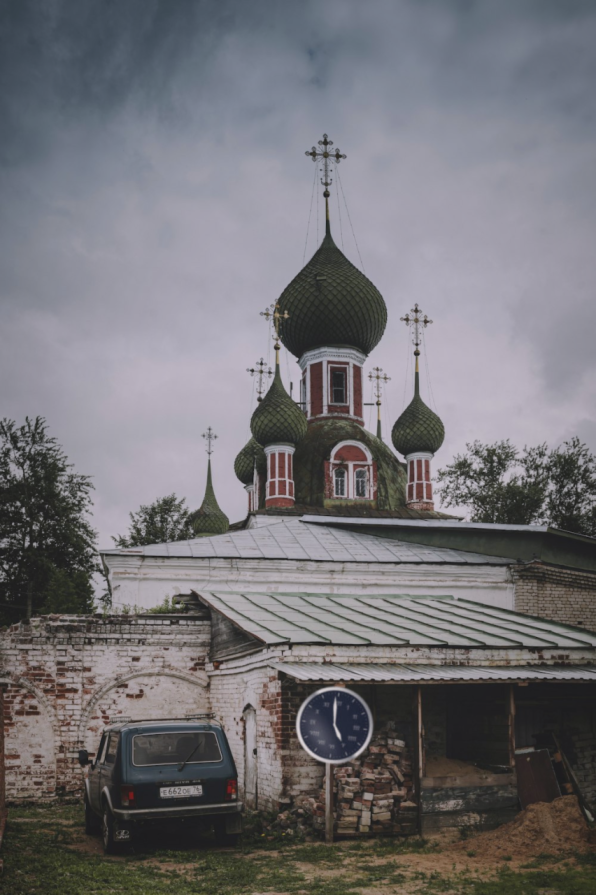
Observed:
4.59
